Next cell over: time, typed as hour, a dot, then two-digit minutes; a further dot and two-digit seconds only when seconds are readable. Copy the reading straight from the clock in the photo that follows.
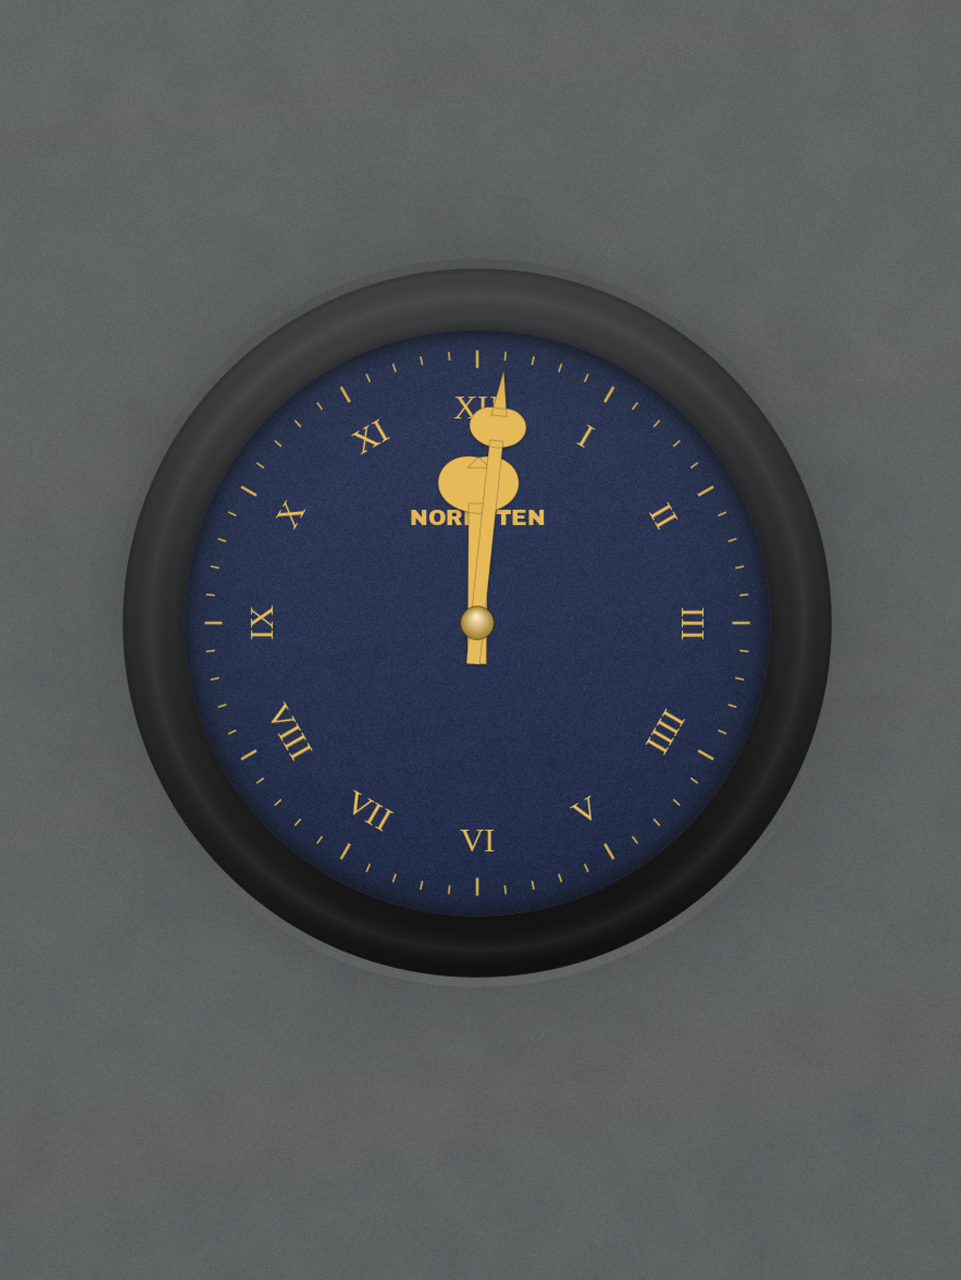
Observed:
12.01
